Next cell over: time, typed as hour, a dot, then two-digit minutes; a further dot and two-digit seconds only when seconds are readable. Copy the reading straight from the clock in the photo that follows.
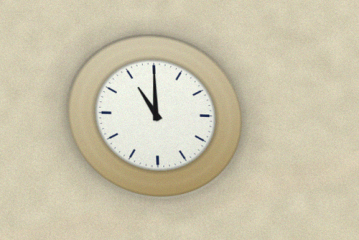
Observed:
11.00
